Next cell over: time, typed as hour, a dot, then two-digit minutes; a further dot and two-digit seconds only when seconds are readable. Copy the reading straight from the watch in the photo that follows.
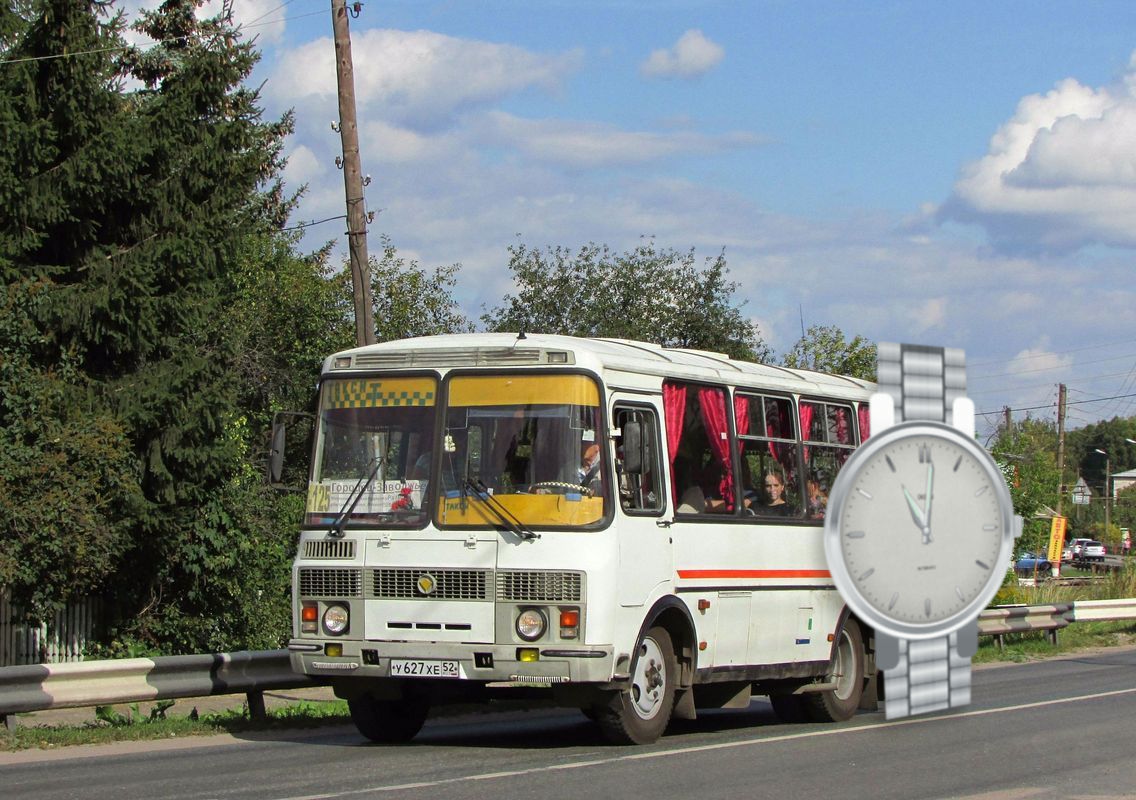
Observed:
11.01
